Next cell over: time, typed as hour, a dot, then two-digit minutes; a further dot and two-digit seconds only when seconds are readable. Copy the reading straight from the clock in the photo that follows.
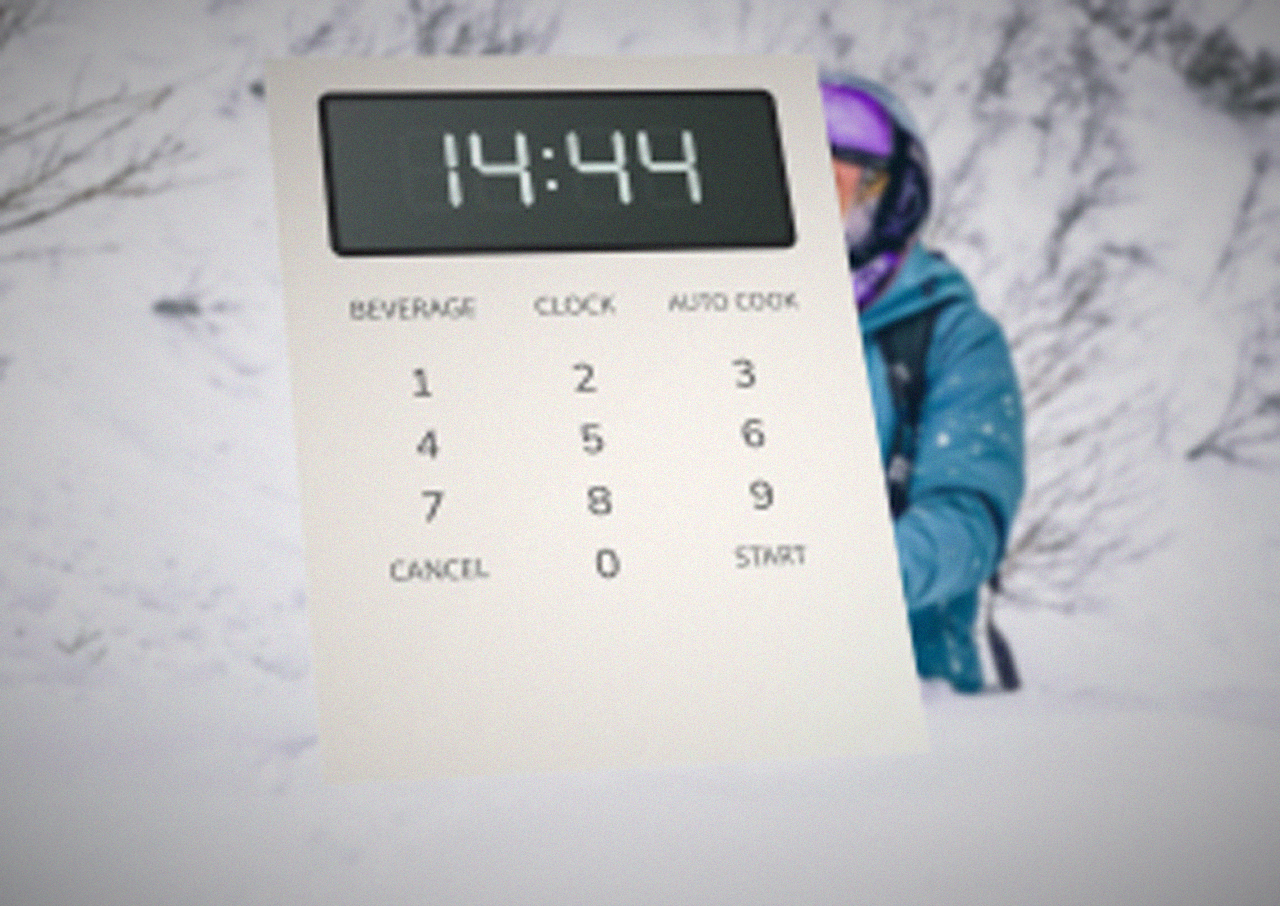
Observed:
14.44
